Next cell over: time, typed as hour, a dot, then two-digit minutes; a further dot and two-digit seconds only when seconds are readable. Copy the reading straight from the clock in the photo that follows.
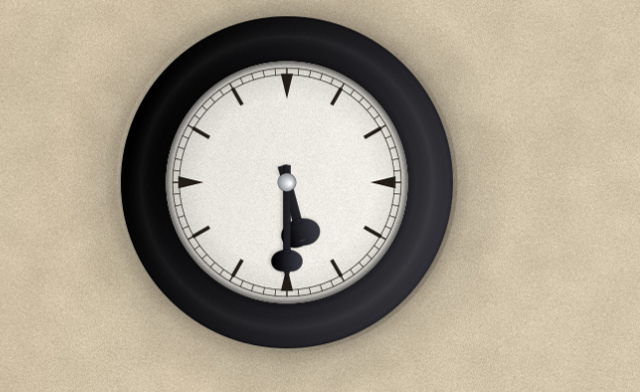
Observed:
5.30
